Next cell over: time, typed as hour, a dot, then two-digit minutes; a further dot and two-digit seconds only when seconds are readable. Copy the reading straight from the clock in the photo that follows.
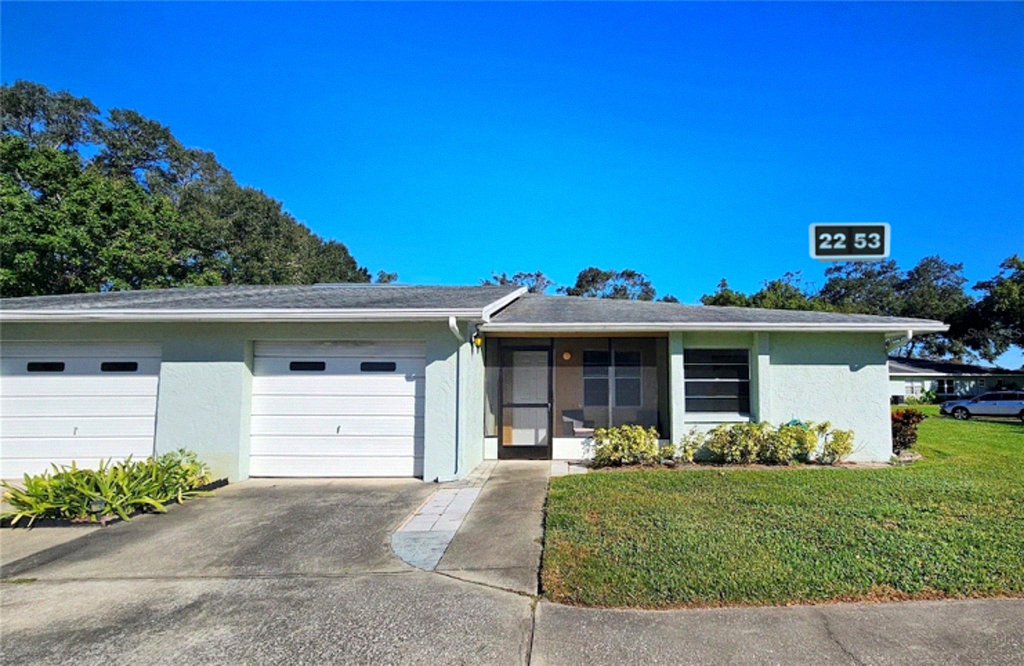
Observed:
22.53
